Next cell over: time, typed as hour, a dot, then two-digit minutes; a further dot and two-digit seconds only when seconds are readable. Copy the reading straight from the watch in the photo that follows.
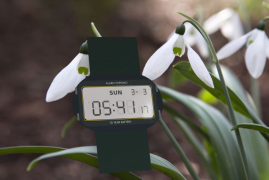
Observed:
5.41.17
